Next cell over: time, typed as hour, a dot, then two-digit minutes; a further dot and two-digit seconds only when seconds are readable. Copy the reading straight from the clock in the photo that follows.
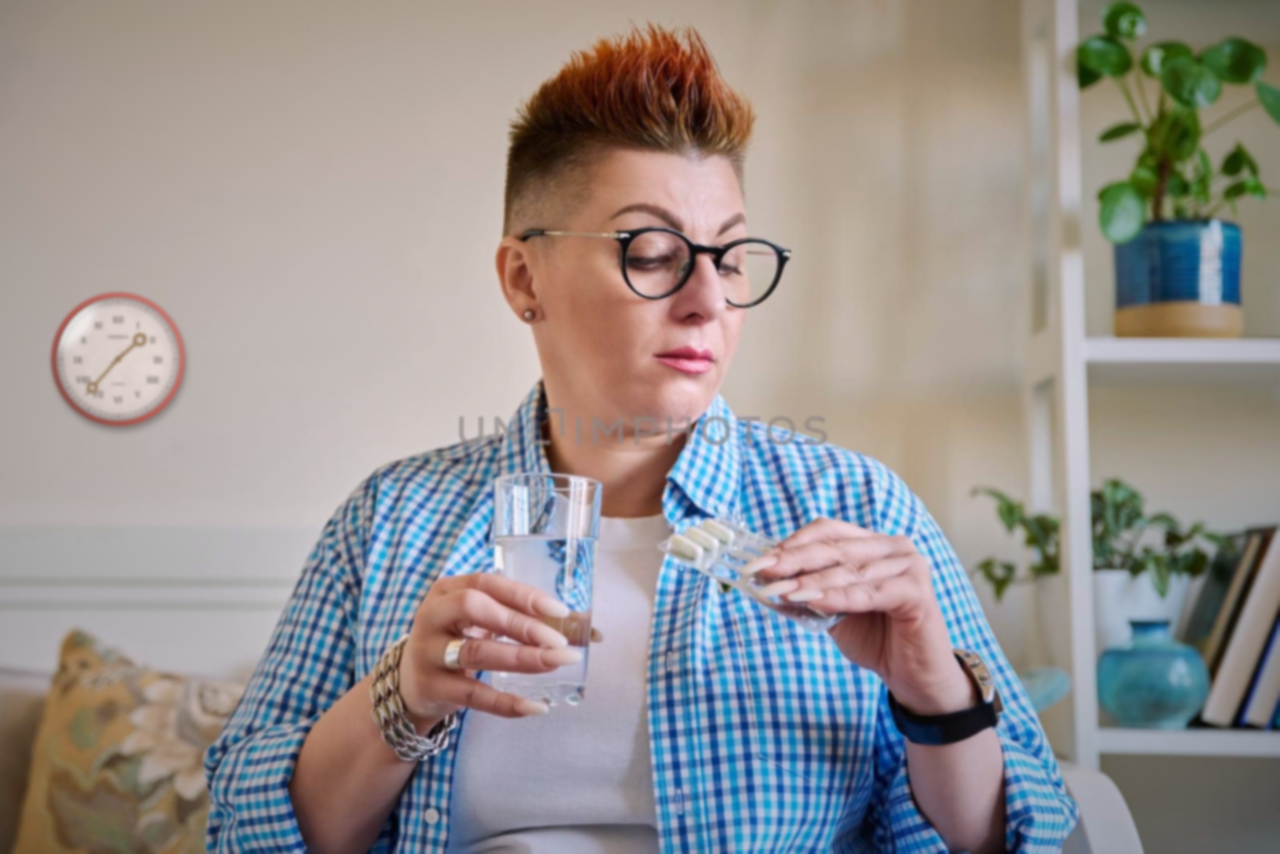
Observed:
1.37
